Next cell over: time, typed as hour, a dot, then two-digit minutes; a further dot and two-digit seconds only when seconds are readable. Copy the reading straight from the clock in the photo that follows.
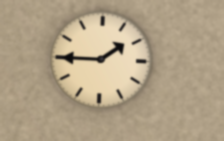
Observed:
1.45
